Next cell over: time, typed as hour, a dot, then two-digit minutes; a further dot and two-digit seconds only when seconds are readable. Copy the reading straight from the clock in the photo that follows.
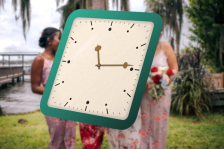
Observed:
11.14
